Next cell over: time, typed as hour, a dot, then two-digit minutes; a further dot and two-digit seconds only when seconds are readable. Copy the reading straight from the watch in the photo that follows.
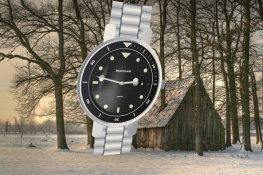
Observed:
2.47
